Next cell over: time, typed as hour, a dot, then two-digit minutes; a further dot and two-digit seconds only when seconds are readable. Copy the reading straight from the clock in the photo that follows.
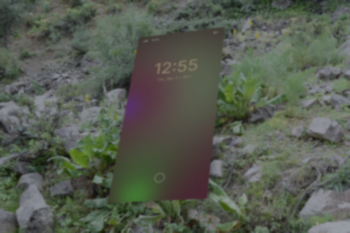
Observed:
12.55
